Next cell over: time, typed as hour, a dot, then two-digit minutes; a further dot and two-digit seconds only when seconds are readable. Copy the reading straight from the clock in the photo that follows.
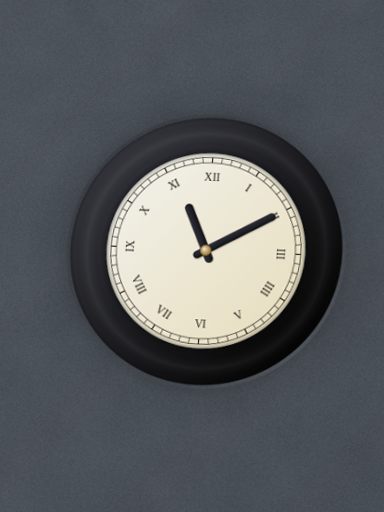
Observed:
11.10
